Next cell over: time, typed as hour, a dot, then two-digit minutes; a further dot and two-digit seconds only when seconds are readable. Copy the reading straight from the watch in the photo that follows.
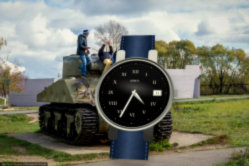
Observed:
4.34
